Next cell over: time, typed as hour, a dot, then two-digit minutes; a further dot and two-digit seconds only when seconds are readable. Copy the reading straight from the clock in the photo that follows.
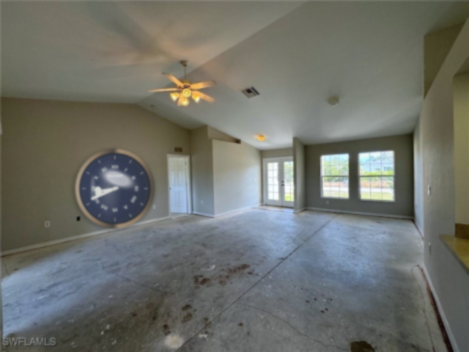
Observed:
8.41
